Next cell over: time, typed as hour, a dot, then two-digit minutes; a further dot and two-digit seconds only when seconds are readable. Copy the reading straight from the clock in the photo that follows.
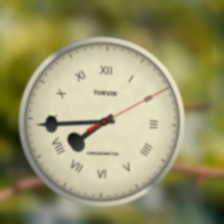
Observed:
7.44.10
